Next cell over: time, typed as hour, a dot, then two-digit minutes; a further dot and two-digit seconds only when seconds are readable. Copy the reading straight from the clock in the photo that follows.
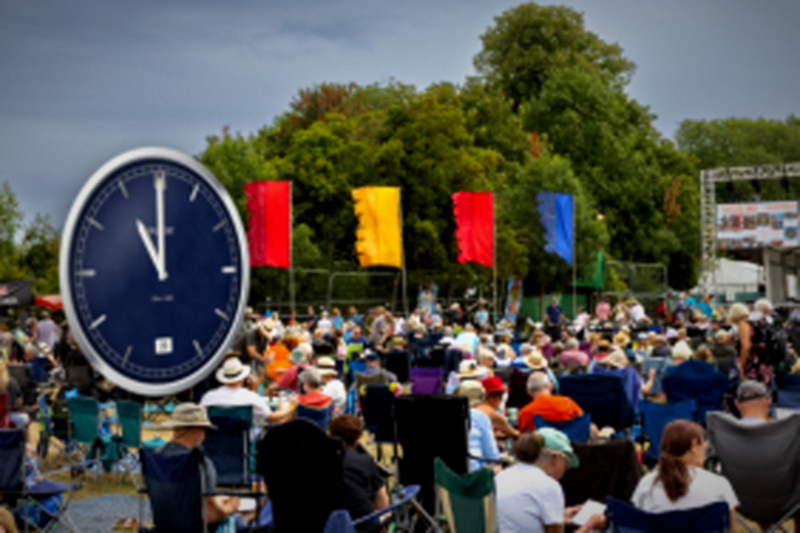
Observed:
11.00
